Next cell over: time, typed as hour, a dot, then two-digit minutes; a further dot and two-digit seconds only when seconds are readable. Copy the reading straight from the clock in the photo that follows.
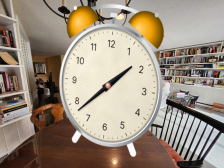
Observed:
1.38
